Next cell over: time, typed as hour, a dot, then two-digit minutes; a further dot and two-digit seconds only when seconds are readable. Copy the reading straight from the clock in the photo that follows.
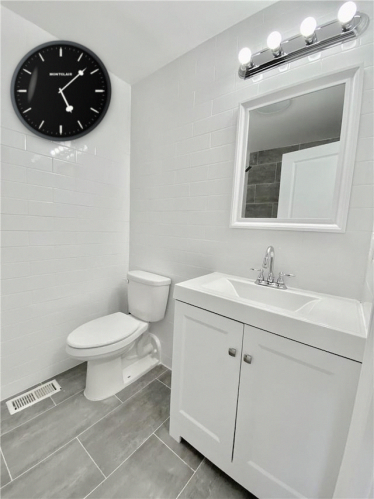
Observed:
5.08
